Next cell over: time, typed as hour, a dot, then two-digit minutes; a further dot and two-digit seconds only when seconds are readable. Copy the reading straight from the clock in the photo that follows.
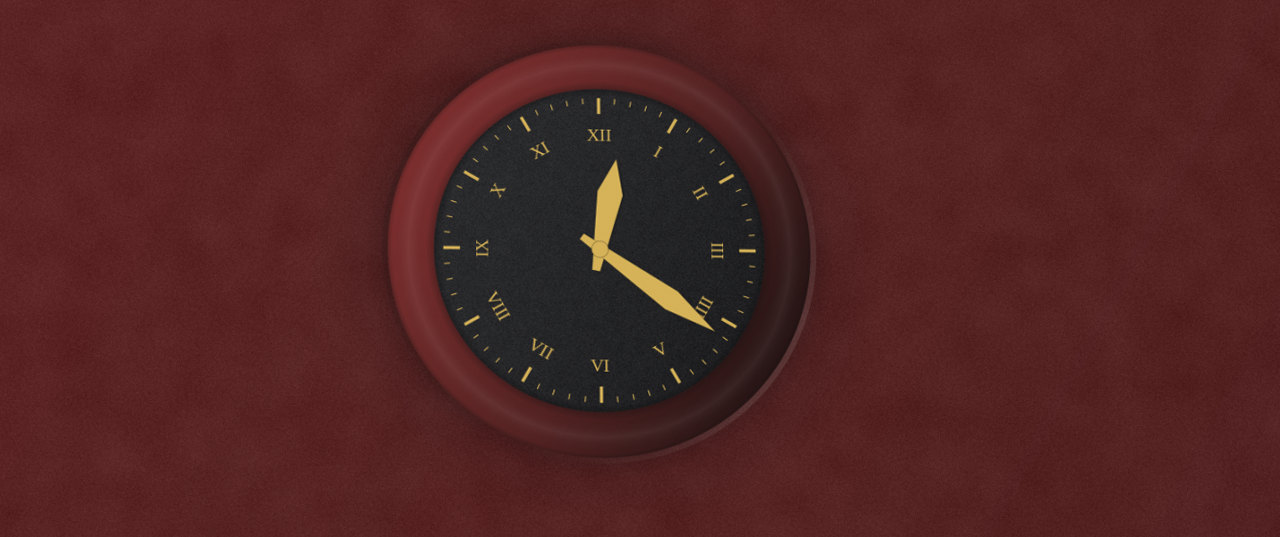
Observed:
12.21
